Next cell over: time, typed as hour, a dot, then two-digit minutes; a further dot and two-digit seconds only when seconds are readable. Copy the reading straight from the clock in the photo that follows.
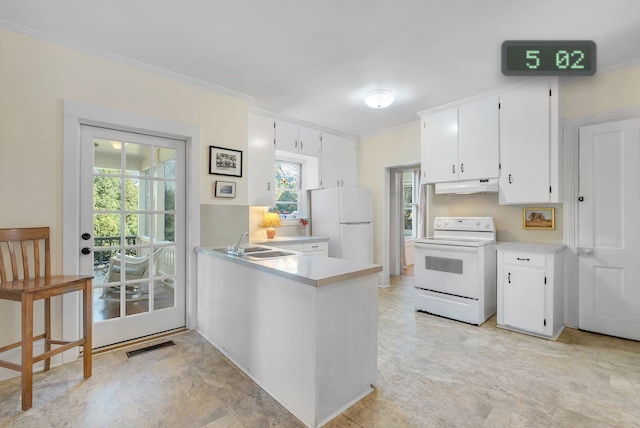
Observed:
5.02
